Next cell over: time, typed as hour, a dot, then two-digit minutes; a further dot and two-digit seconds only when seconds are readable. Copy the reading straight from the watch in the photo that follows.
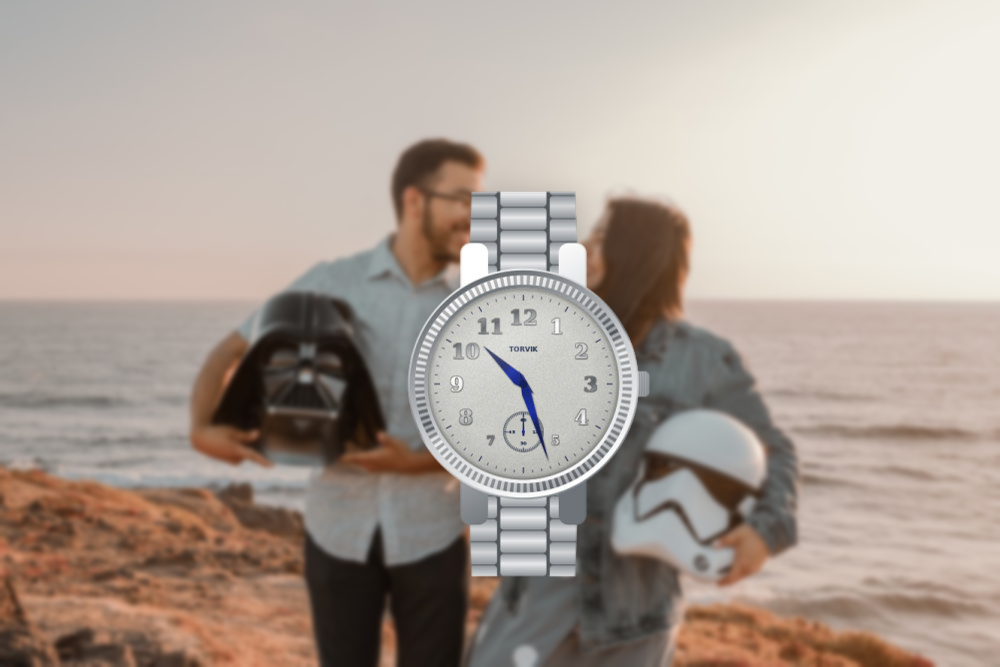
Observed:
10.27
